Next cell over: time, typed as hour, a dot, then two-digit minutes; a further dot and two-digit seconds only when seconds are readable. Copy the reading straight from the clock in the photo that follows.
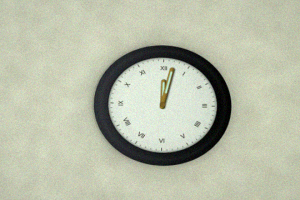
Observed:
12.02
